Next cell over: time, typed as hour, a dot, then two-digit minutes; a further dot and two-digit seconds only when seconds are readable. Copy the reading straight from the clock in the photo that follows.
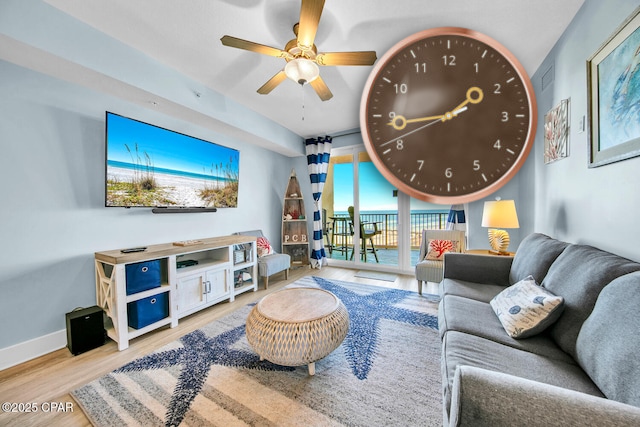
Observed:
1.43.41
